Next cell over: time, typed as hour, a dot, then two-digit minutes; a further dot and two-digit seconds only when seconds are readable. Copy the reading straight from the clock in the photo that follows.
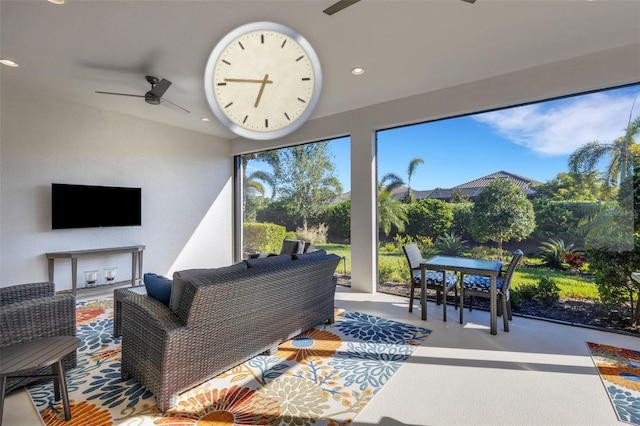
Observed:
6.46
